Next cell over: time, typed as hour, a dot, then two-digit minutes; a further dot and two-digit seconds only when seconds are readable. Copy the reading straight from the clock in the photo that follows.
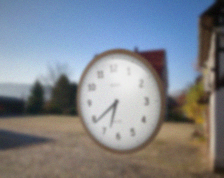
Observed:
6.39
